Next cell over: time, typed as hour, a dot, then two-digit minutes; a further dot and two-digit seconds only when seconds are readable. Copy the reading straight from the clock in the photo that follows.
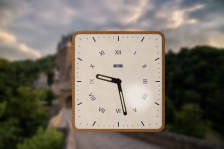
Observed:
9.28
